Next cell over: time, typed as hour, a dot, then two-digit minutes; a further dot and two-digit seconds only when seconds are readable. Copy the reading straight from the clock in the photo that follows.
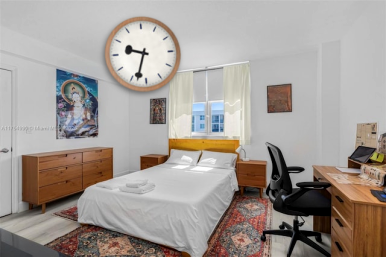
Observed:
9.33
